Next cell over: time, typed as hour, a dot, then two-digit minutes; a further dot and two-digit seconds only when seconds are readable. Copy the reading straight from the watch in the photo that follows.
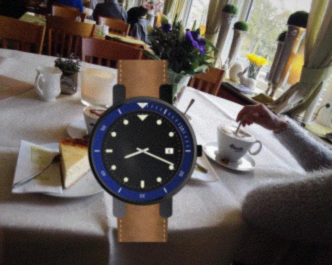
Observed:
8.19
